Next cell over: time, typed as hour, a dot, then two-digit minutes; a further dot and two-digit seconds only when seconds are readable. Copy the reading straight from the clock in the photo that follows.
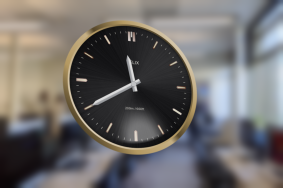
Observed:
11.40
